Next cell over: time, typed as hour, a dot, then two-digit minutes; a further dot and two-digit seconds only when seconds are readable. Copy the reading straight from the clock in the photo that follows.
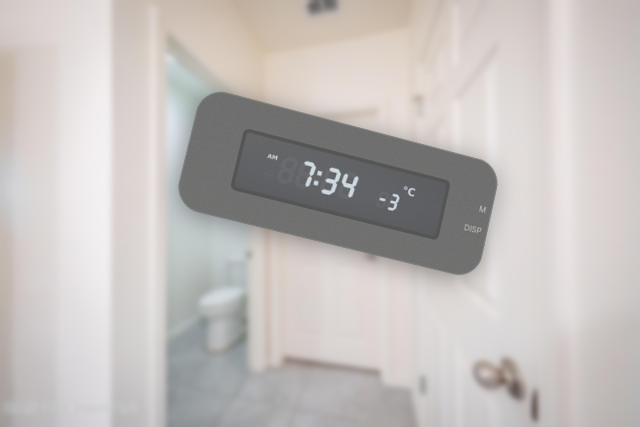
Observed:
7.34
